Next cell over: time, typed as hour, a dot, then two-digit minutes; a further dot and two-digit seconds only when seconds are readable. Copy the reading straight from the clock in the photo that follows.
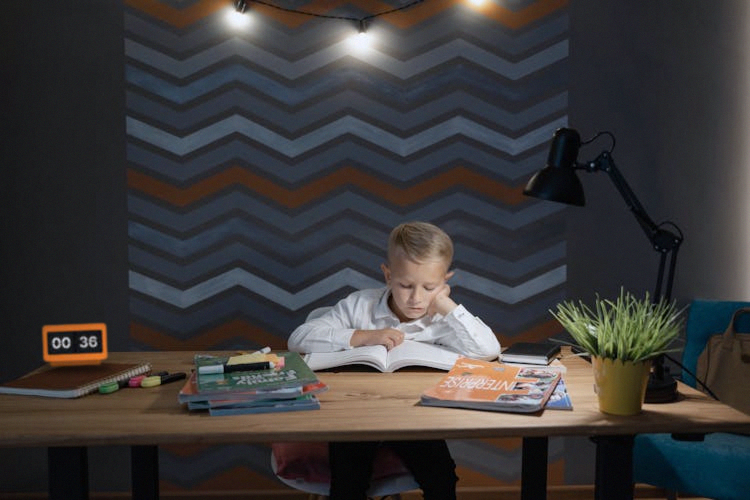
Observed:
0.36
